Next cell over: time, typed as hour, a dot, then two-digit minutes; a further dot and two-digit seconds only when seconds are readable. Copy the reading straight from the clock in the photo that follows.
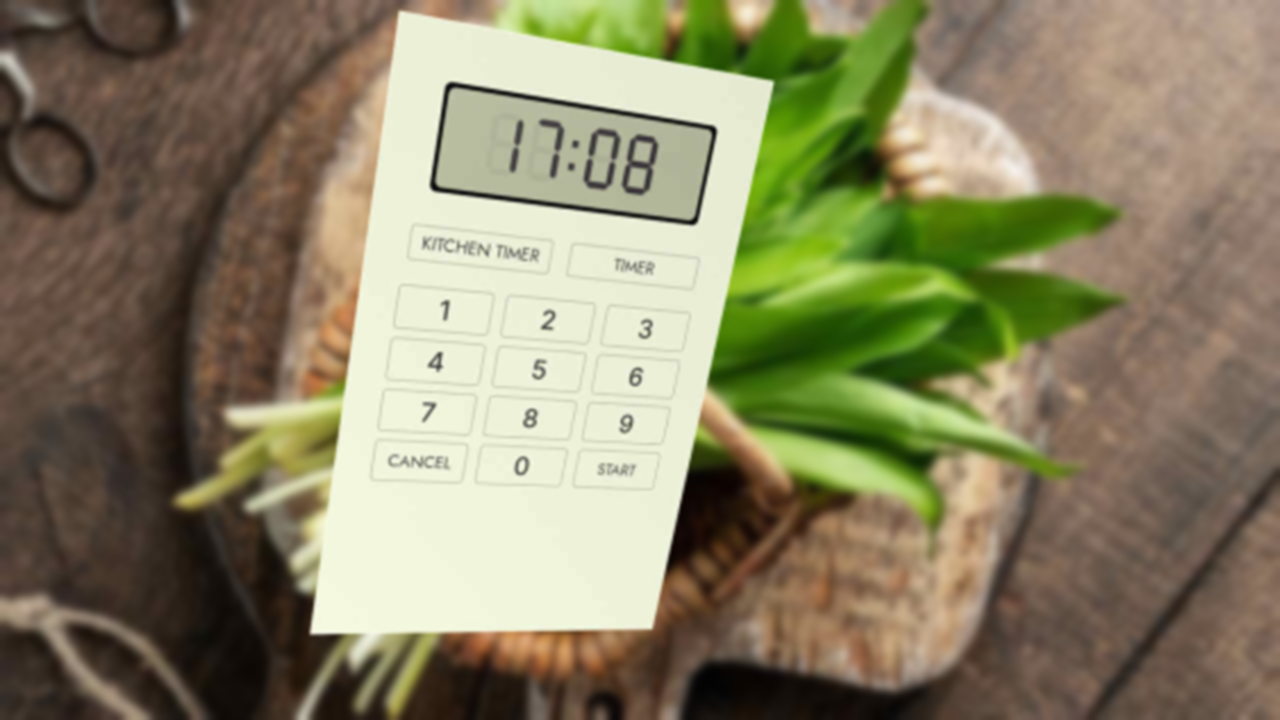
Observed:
17.08
